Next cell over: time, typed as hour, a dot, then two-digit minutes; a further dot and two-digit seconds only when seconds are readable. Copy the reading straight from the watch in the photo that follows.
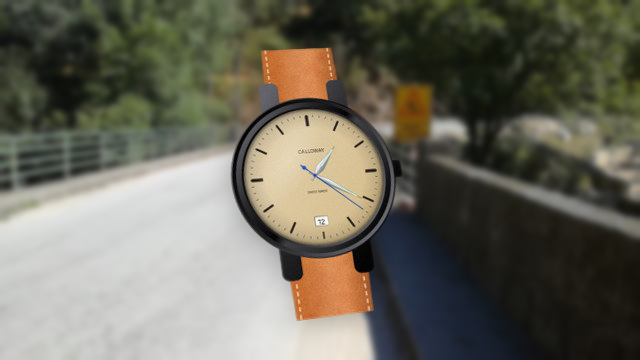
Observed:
1.20.22
